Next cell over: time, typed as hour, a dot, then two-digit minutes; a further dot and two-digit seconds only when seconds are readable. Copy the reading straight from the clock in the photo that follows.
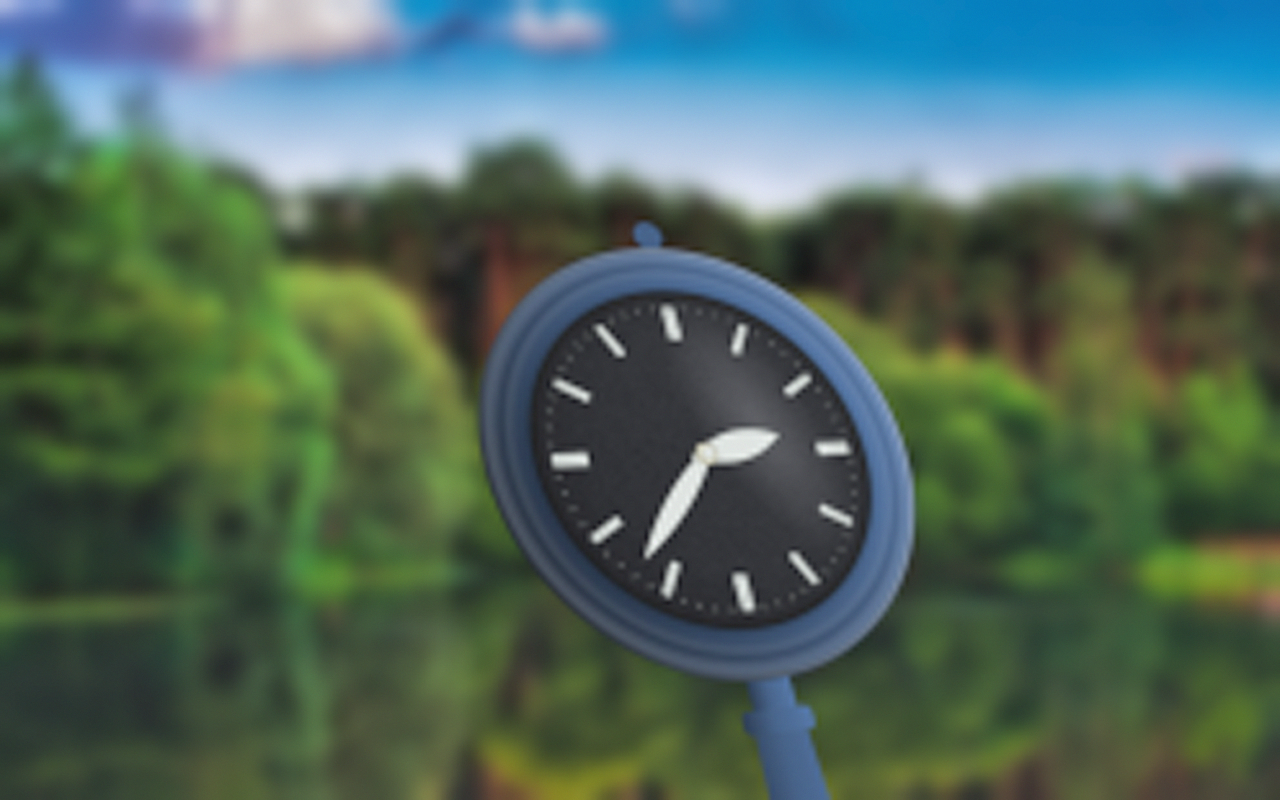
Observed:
2.37
